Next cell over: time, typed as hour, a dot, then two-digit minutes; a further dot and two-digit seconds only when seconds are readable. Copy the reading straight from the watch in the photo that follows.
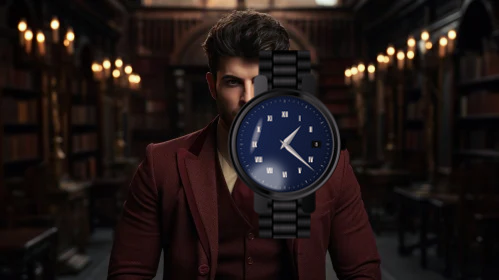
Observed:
1.22
